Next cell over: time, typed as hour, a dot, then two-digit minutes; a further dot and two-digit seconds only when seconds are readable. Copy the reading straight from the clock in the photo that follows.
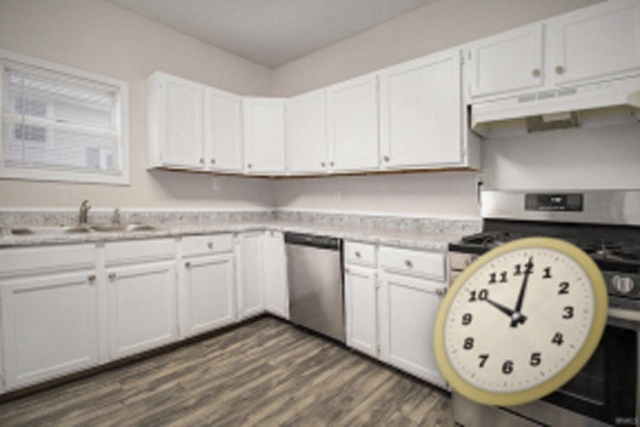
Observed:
10.01
